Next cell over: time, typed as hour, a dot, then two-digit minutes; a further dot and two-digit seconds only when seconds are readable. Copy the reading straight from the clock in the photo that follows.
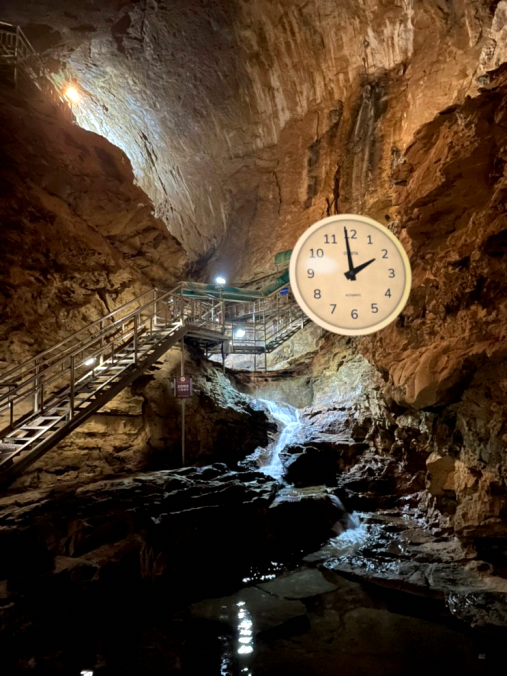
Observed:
1.59
